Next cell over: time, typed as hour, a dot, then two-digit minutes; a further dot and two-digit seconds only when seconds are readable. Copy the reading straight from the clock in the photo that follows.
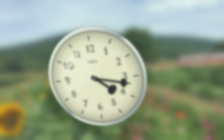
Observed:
4.17
